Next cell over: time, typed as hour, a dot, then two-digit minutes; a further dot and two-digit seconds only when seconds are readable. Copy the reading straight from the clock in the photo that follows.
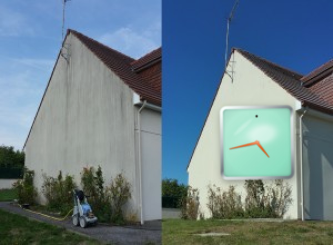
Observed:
4.43
